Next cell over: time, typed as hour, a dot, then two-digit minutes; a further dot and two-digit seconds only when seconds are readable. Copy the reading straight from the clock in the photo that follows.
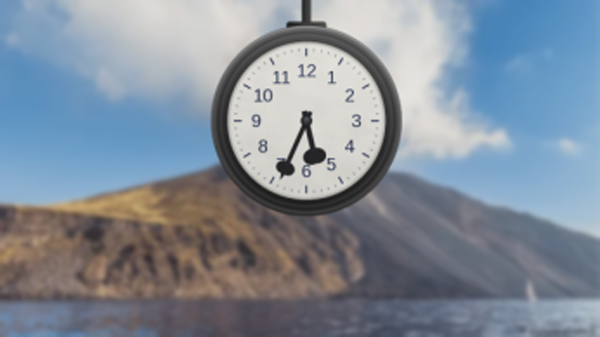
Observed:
5.34
